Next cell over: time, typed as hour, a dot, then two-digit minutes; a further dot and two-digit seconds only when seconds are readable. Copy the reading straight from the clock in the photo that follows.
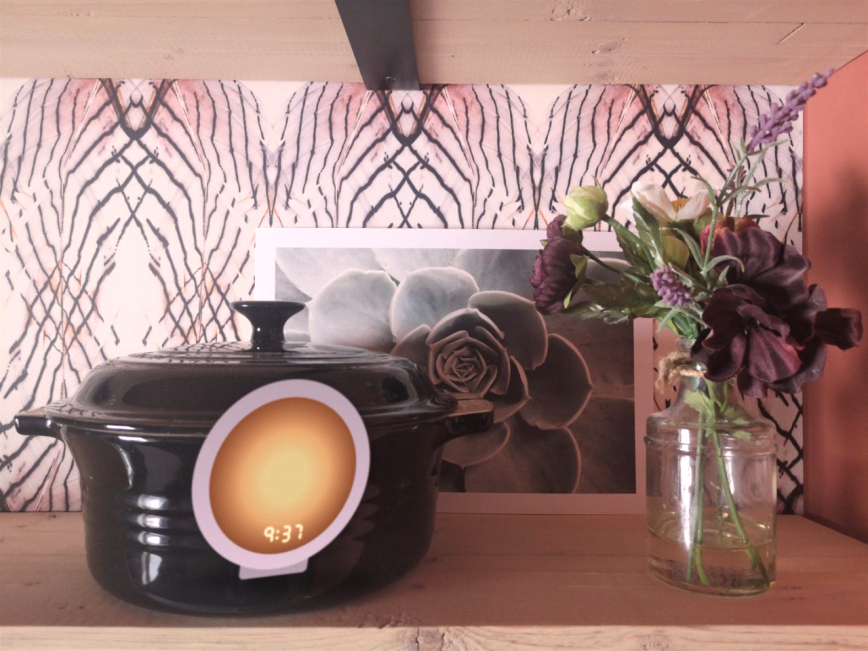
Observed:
9.37
